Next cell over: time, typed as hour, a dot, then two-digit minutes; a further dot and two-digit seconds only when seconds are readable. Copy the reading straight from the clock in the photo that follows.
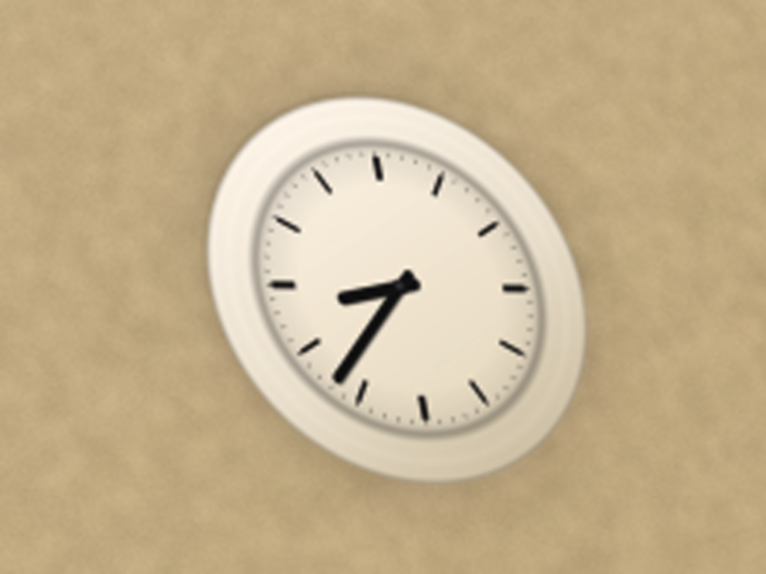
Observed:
8.37
